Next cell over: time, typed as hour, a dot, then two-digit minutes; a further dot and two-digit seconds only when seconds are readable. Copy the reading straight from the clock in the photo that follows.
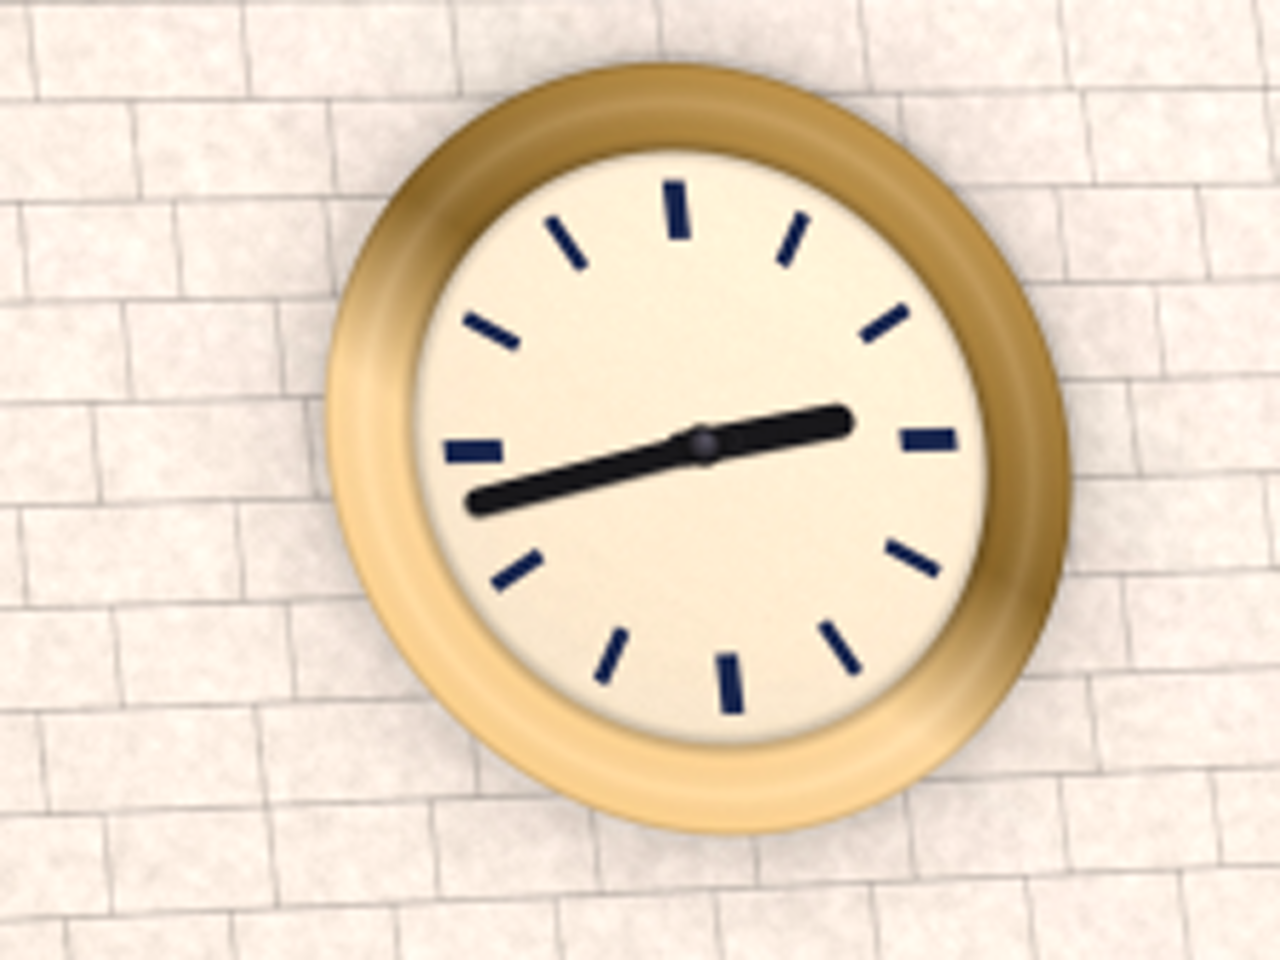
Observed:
2.43
